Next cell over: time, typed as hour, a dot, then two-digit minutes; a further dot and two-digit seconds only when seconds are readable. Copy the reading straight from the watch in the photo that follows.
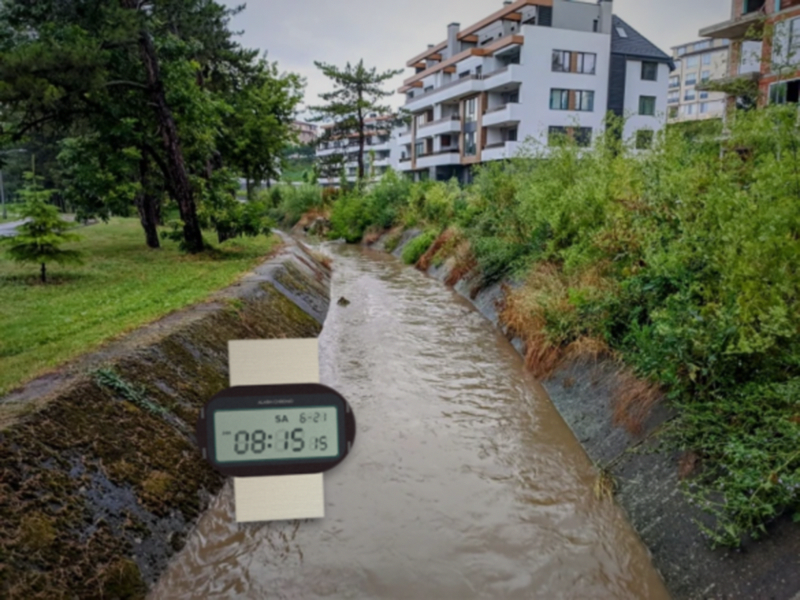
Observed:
8.15.15
